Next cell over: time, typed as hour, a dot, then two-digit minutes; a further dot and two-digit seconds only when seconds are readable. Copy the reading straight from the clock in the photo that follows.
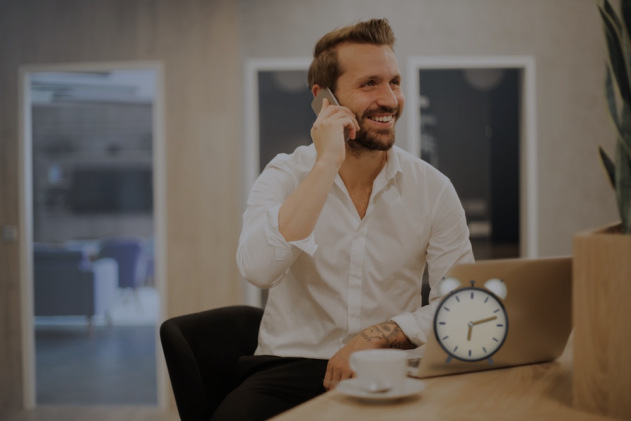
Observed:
6.12
